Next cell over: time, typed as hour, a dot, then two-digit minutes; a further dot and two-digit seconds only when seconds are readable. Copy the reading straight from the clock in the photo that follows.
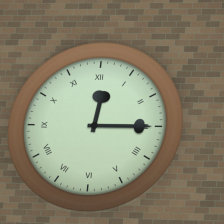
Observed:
12.15
